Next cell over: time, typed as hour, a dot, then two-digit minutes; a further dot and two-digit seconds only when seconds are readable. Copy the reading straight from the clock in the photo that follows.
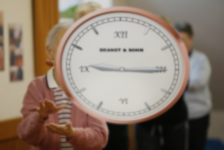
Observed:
9.15
